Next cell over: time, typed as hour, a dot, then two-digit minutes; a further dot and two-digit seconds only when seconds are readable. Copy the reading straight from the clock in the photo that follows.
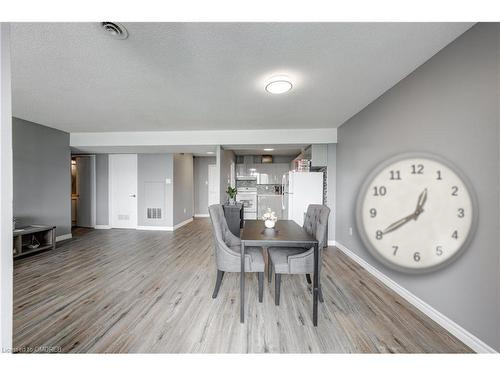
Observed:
12.40
